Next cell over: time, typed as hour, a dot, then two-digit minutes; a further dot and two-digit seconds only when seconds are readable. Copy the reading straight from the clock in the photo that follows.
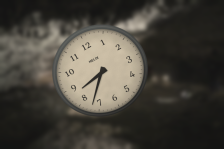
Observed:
8.37
